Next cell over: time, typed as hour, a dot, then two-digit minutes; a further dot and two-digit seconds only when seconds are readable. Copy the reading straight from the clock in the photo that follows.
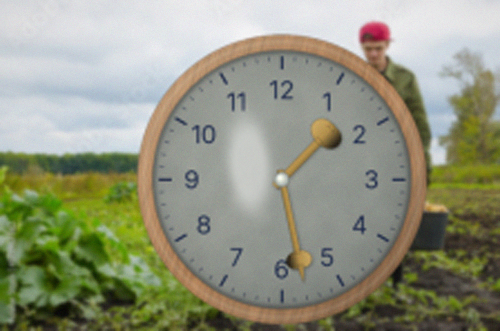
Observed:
1.28
